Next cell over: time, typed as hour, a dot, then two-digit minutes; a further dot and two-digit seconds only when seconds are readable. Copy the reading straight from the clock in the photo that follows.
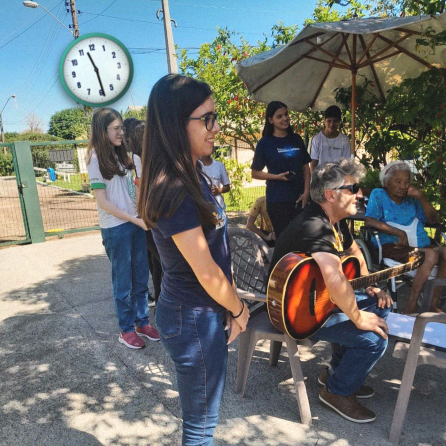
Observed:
11.29
